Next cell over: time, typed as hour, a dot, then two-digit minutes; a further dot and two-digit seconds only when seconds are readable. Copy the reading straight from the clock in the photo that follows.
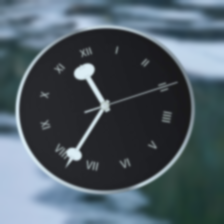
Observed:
11.38.15
